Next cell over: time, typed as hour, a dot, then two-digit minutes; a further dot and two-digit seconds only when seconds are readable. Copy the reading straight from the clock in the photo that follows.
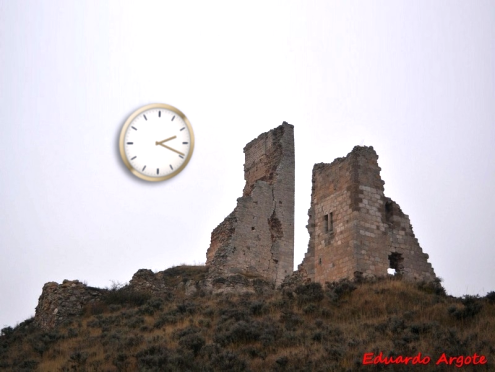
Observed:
2.19
